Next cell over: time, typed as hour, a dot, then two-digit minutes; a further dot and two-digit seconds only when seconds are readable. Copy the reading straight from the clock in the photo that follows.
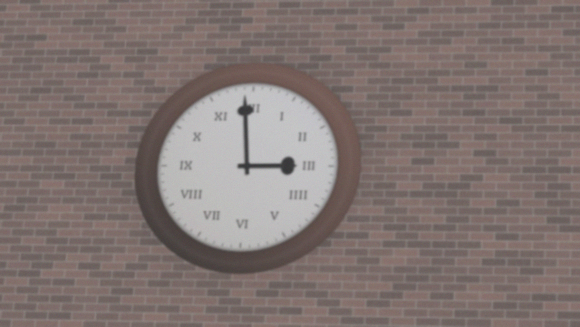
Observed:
2.59
